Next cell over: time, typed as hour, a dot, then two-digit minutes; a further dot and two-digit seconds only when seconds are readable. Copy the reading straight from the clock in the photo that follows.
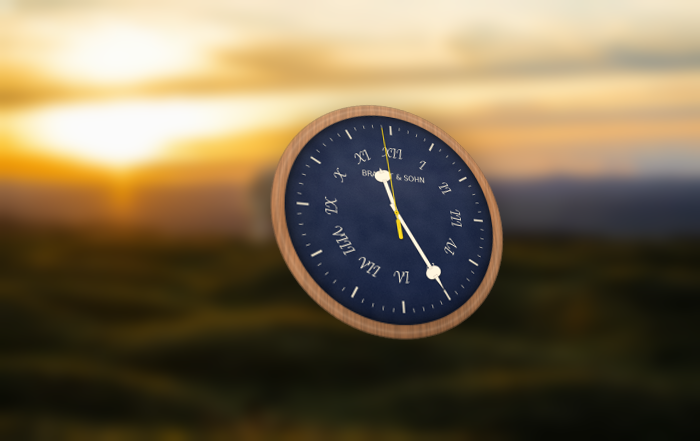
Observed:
11.24.59
